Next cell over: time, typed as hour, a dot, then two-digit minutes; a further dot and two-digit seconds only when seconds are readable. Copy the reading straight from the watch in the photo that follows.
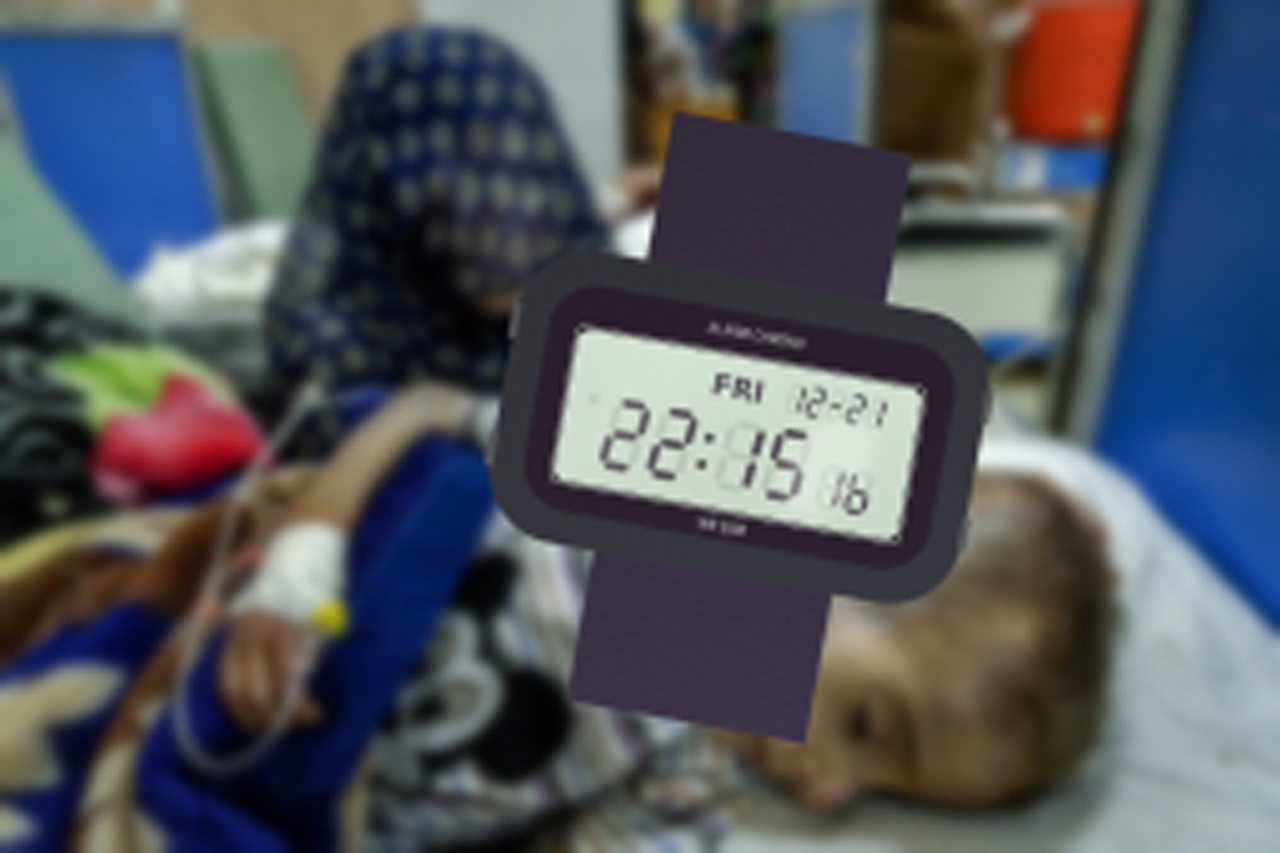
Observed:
22.15.16
